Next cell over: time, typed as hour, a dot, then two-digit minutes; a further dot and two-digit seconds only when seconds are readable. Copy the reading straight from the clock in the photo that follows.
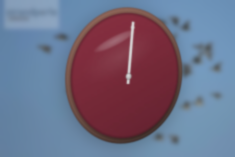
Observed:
12.00
